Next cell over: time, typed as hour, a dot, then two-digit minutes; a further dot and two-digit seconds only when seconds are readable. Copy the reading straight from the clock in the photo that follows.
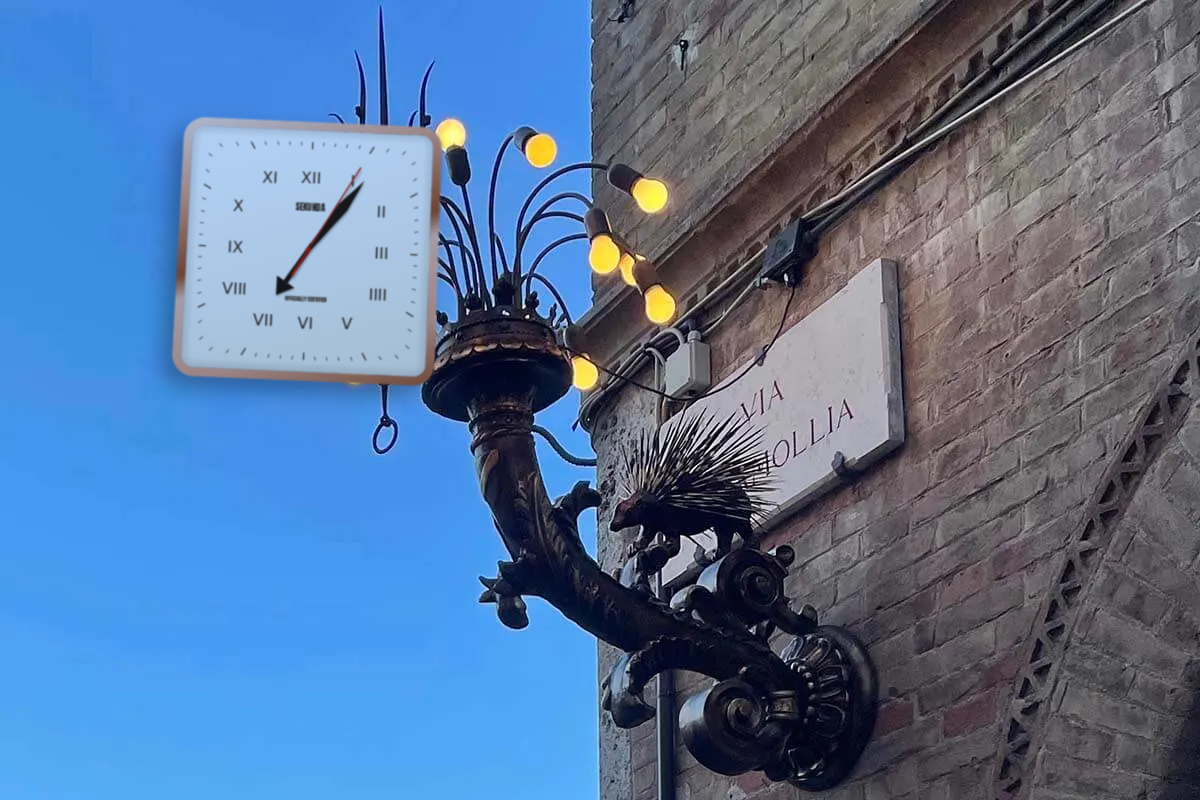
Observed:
7.06.05
